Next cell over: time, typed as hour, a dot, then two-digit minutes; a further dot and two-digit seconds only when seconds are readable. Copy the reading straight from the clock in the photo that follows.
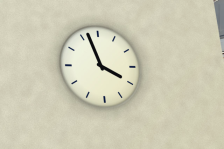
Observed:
3.57
